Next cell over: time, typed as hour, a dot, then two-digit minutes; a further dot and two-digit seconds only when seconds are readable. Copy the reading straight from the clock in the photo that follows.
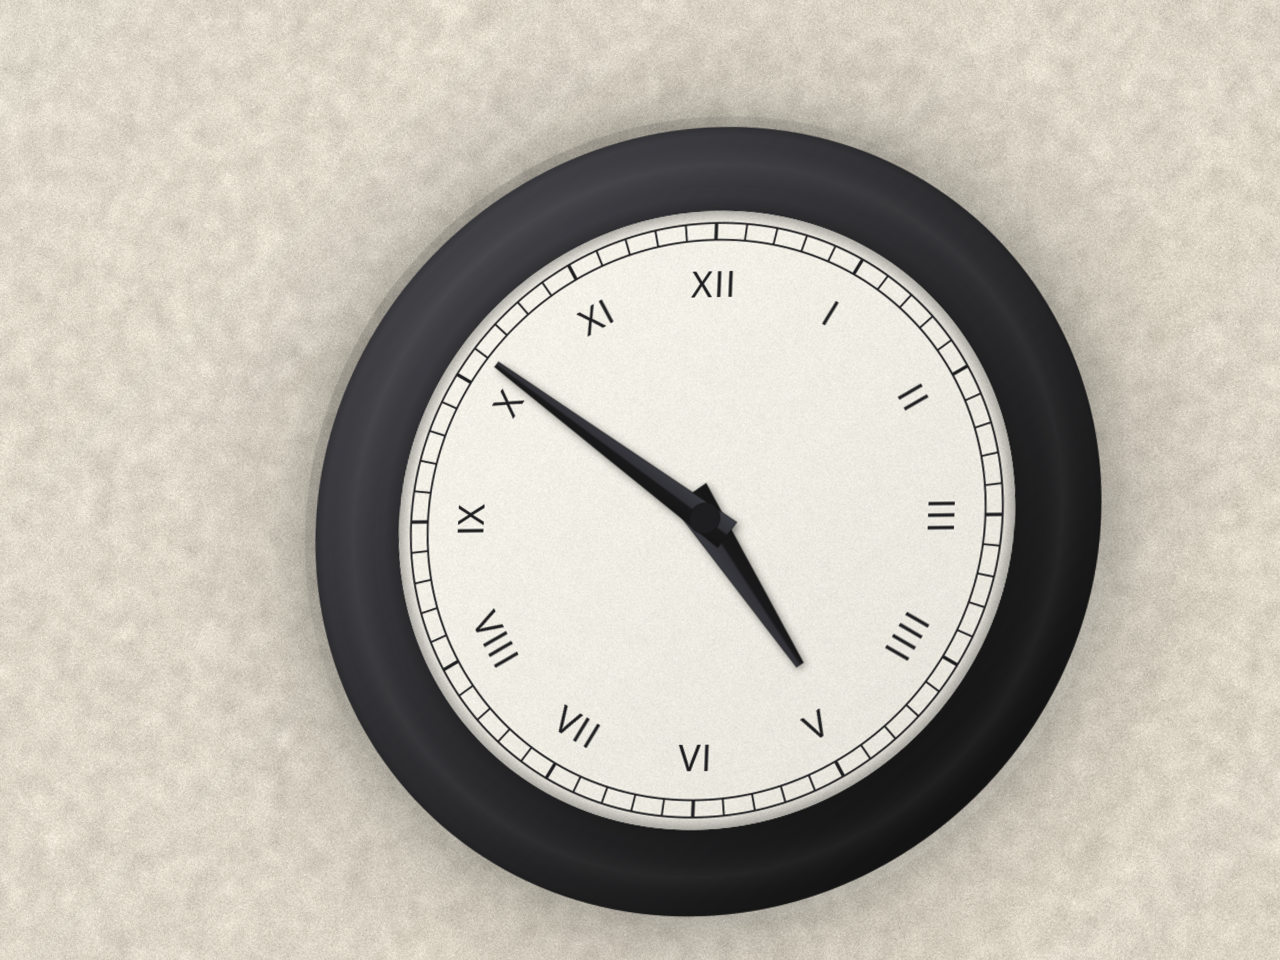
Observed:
4.51
